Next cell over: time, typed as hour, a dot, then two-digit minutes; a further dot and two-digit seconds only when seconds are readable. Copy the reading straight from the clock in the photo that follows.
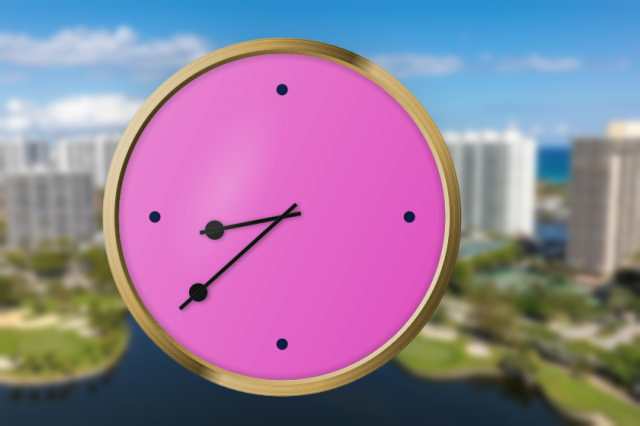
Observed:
8.38
